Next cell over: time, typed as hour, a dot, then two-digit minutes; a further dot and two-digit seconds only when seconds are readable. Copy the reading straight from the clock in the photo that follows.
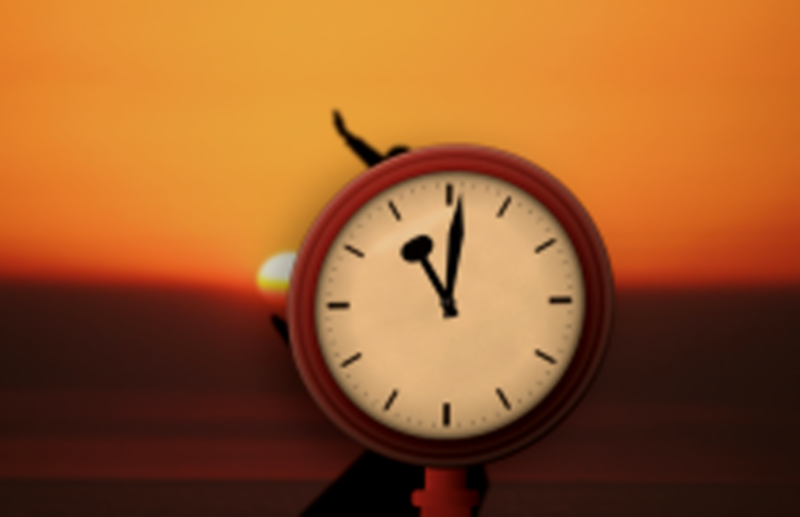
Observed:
11.01
